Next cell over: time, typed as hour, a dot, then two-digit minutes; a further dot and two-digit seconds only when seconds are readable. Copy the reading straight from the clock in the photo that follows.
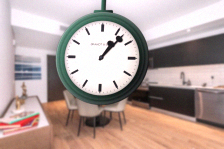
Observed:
1.07
